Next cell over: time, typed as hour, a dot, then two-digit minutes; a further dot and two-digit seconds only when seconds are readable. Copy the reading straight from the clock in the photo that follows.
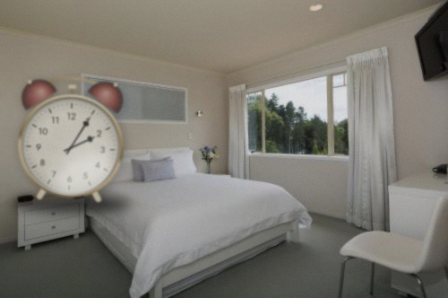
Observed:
2.05
